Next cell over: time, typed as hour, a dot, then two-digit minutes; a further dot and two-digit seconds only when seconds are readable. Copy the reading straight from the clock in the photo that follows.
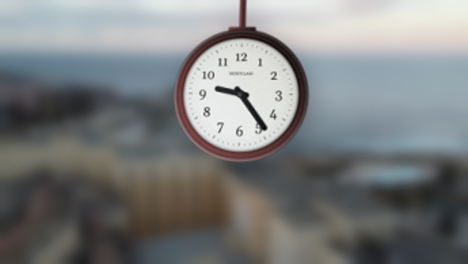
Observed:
9.24
